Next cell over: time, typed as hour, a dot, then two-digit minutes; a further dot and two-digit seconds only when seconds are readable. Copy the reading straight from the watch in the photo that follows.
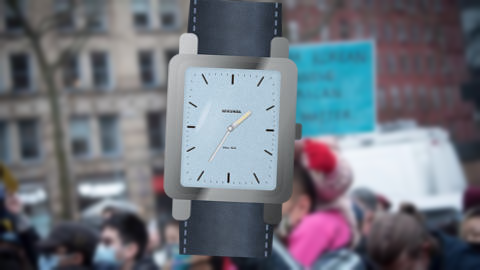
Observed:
1.35
